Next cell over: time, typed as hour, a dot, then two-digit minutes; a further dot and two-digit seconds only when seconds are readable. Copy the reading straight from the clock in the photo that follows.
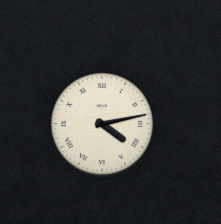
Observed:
4.13
